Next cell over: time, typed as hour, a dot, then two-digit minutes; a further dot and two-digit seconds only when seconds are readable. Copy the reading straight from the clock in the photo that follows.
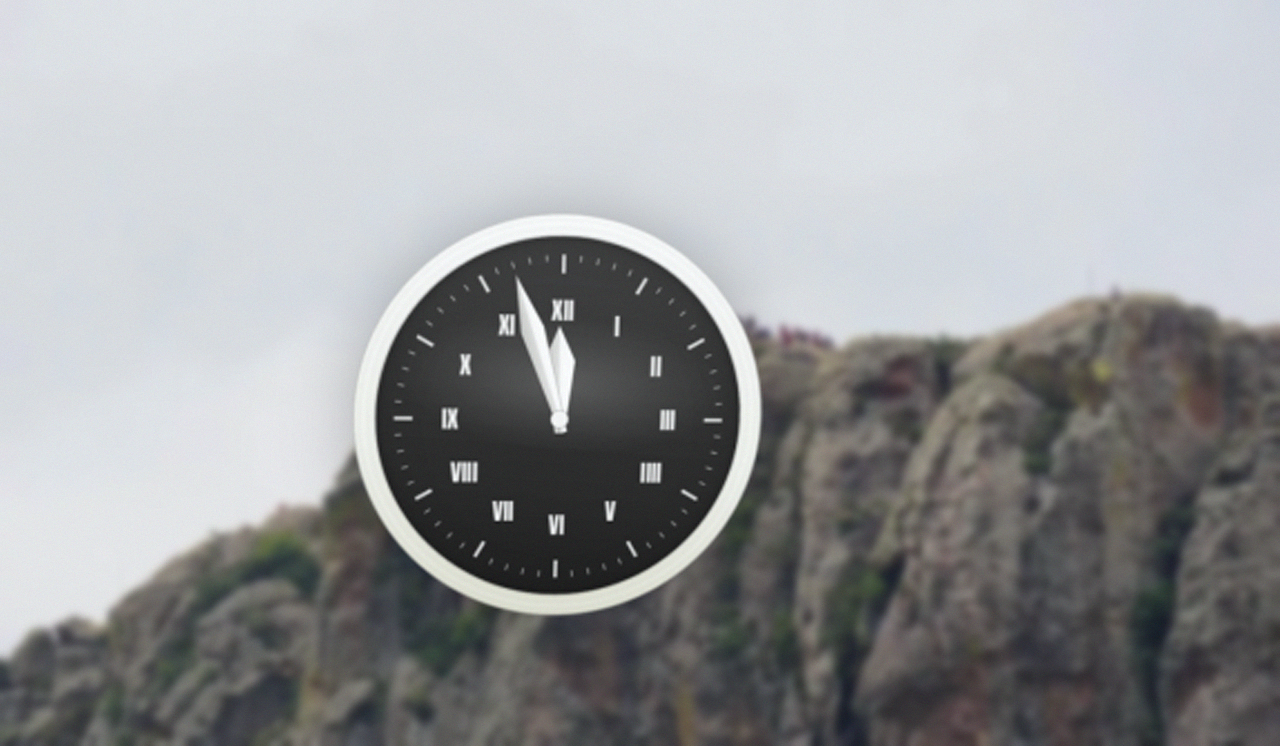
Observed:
11.57
